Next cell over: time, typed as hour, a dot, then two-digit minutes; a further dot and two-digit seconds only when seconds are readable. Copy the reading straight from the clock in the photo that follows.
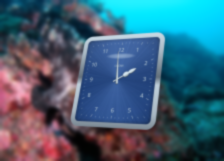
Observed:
1.59
